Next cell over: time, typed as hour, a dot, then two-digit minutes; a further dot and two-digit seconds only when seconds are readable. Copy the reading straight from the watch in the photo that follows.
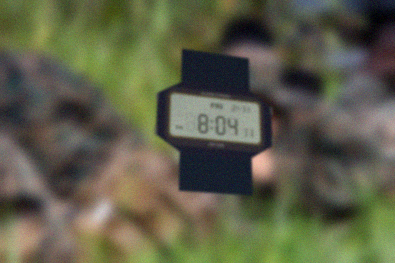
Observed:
8.04
